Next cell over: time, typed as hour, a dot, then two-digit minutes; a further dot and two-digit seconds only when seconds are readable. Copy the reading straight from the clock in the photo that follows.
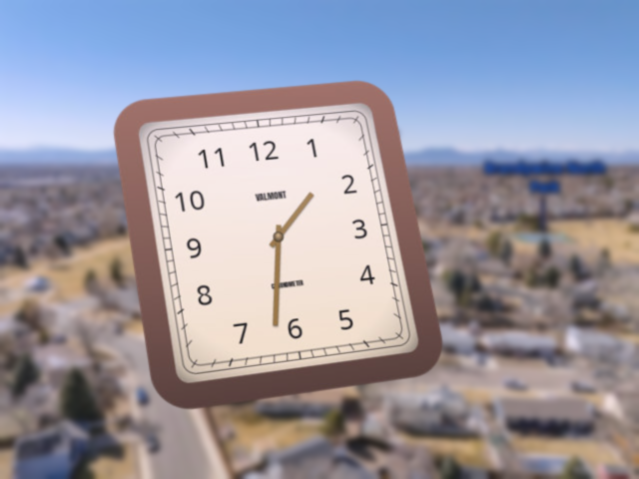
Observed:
1.32
